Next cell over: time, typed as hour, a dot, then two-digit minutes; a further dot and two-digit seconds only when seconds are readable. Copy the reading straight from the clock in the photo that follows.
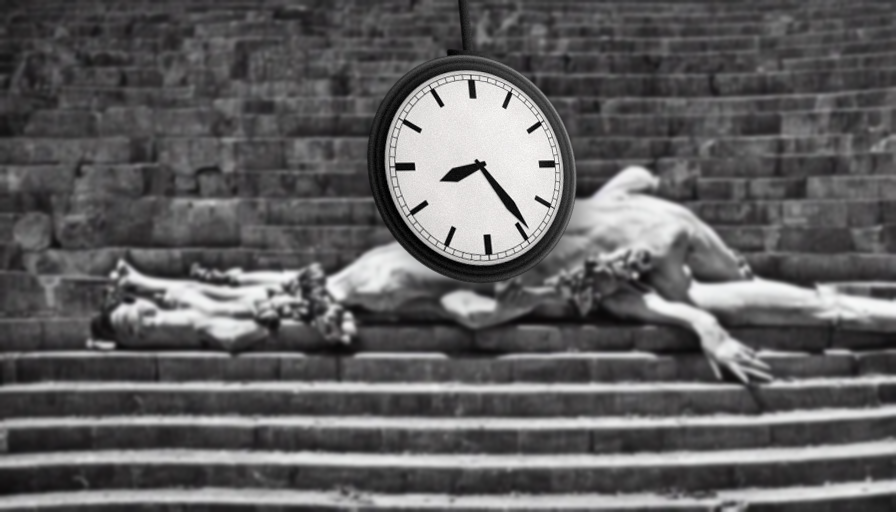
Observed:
8.24
